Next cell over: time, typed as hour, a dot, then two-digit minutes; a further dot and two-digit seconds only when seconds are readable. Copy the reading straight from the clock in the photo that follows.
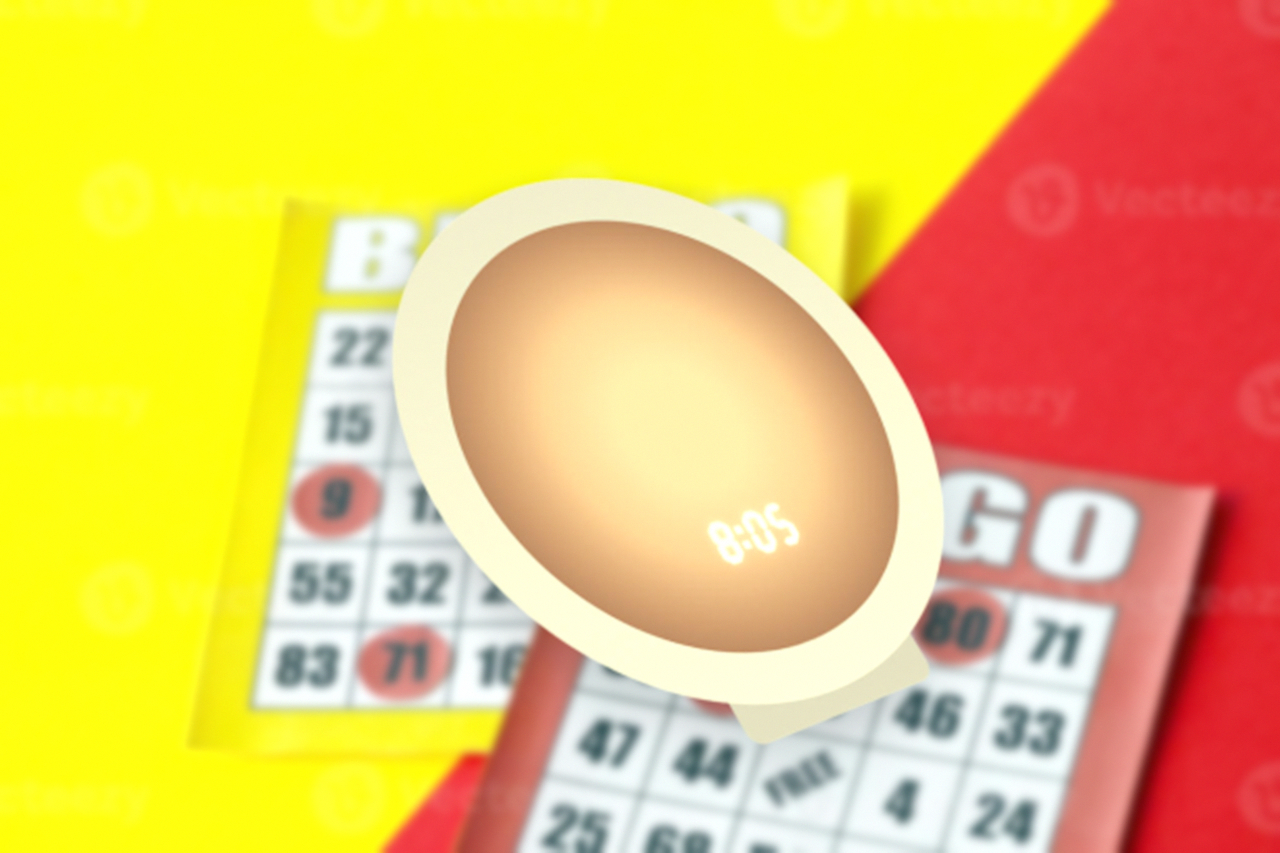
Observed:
8.05
